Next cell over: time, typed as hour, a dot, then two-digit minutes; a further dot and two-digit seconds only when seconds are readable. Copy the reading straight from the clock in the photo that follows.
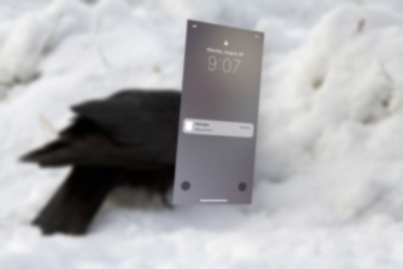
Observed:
9.07
